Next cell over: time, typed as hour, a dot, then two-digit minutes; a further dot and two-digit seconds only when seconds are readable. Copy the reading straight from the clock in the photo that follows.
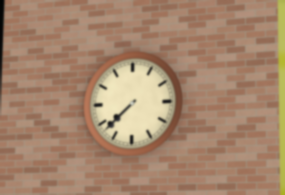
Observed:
7.38
